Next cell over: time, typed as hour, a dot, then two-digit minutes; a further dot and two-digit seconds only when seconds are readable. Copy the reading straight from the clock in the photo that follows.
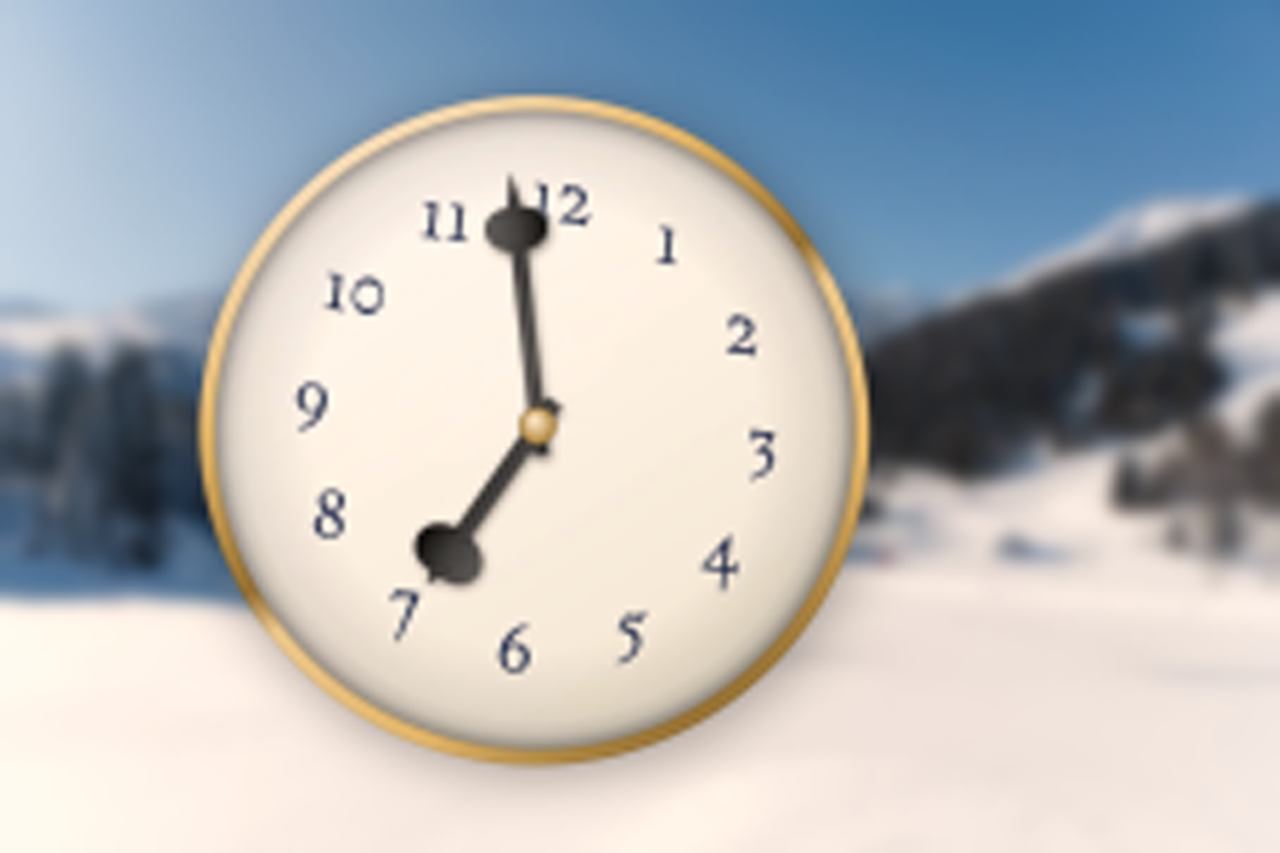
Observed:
6.58
